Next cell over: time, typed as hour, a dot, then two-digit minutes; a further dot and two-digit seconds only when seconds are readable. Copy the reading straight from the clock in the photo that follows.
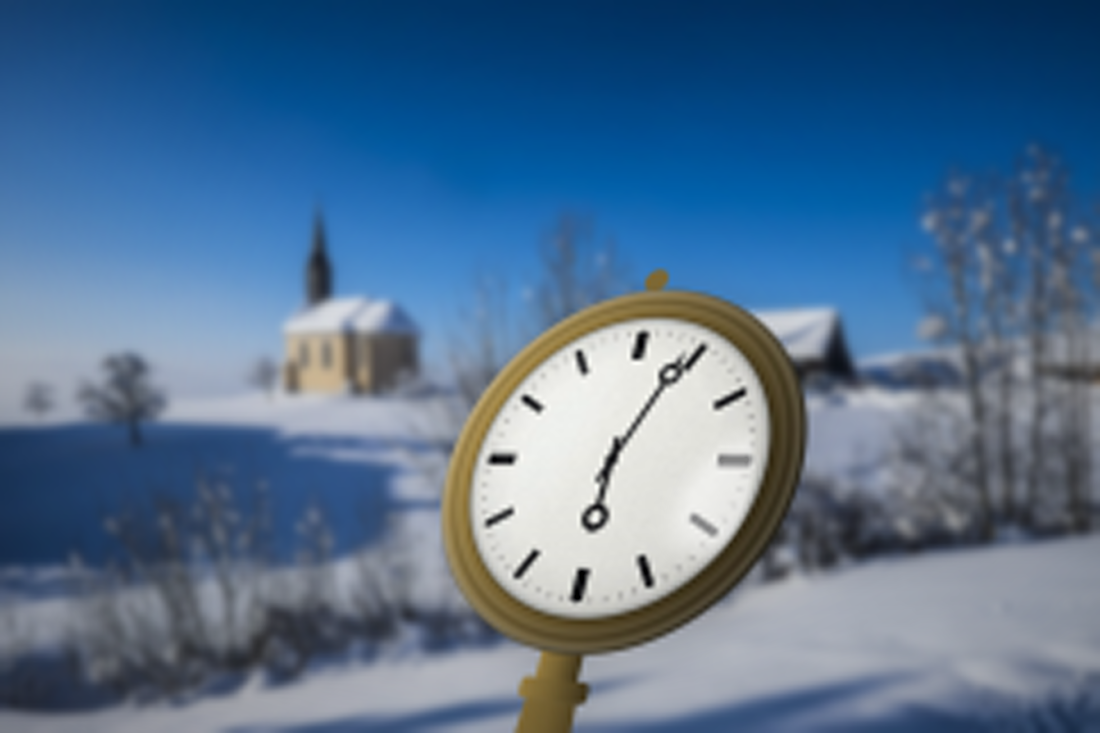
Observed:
6.04
